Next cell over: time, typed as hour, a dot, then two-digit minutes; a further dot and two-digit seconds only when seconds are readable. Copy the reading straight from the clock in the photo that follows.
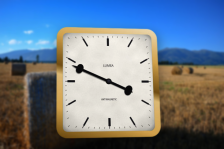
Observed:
3.49
